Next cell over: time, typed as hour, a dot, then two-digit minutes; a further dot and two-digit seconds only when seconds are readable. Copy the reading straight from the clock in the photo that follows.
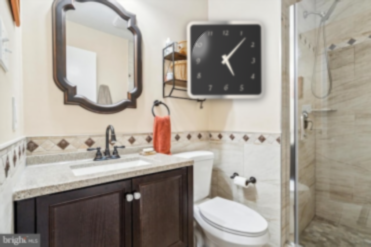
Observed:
5.07
